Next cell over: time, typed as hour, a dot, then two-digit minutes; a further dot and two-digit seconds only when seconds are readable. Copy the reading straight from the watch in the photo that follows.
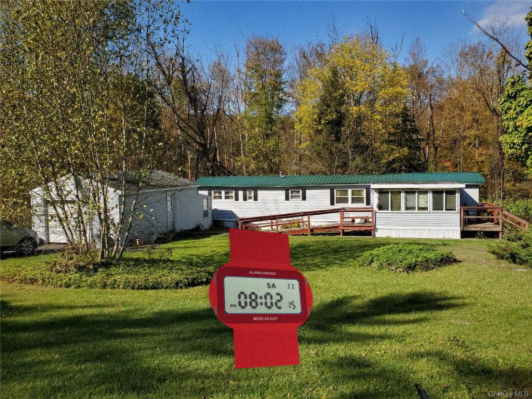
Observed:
8.02
